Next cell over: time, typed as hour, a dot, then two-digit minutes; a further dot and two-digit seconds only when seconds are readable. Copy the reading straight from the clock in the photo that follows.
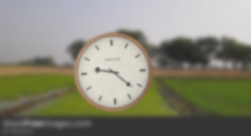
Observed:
9.22
